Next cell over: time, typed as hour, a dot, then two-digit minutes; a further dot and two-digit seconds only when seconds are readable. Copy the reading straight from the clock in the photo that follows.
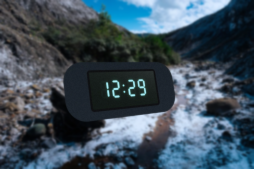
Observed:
12.29
